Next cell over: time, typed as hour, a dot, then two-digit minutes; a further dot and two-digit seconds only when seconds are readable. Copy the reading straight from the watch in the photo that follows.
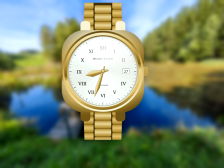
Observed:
8.33
